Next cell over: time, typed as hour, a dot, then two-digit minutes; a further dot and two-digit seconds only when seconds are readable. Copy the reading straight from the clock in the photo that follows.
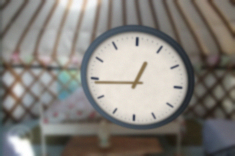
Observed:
12.44
